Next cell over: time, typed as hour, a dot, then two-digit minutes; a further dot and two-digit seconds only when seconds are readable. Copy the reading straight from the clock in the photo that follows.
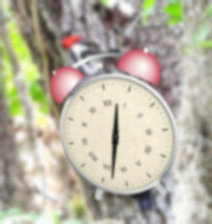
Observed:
12.33
